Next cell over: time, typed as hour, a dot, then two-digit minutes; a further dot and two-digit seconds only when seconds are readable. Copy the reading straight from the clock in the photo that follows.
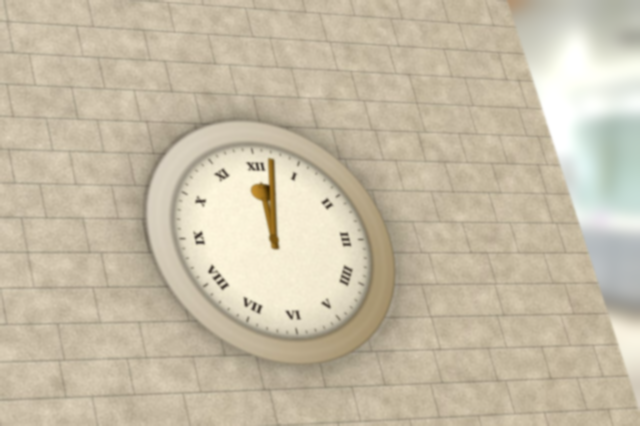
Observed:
12.02
